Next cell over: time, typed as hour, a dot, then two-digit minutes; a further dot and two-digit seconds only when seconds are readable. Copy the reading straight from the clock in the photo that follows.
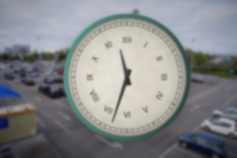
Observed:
11.33
